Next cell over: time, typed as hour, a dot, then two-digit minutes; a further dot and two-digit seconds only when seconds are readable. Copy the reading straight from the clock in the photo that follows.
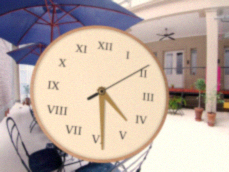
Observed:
4.29.09
